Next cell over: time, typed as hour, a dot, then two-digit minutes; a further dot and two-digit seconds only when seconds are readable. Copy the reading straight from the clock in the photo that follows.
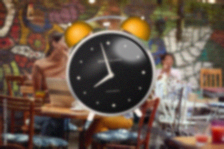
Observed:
7.58
